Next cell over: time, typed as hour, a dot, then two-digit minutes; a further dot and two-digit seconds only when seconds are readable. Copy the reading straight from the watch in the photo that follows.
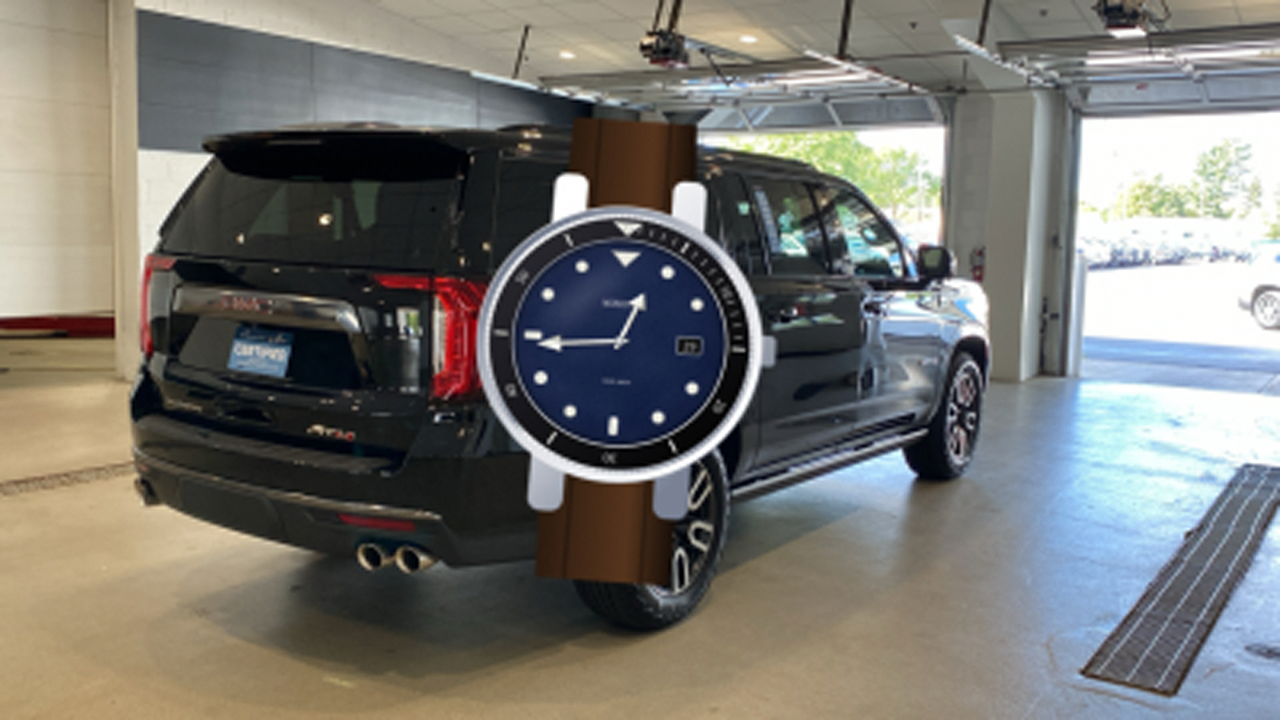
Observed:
12.44
